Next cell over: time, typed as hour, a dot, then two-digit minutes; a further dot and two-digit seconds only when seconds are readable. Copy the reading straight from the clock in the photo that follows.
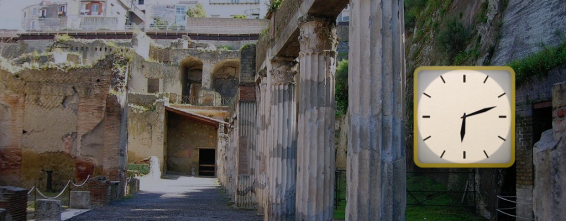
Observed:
6.12
